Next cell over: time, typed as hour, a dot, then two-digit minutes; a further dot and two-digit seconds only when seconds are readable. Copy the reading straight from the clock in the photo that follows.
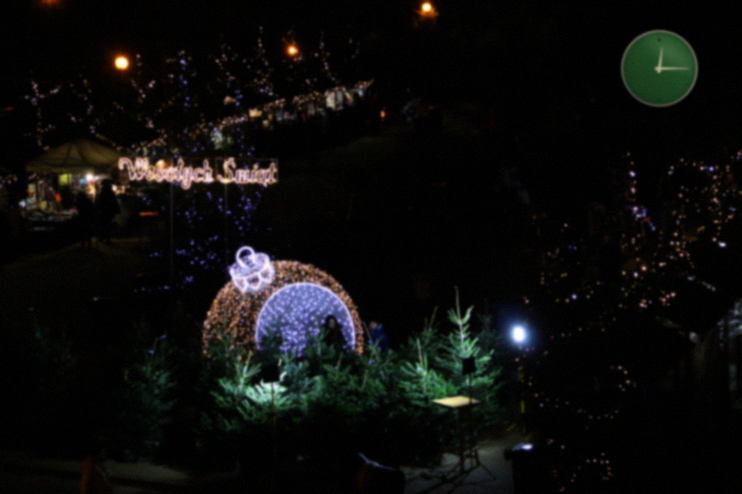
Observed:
12.15
